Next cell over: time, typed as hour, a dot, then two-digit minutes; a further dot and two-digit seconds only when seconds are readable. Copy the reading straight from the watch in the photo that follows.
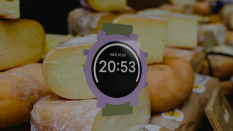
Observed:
20.53
